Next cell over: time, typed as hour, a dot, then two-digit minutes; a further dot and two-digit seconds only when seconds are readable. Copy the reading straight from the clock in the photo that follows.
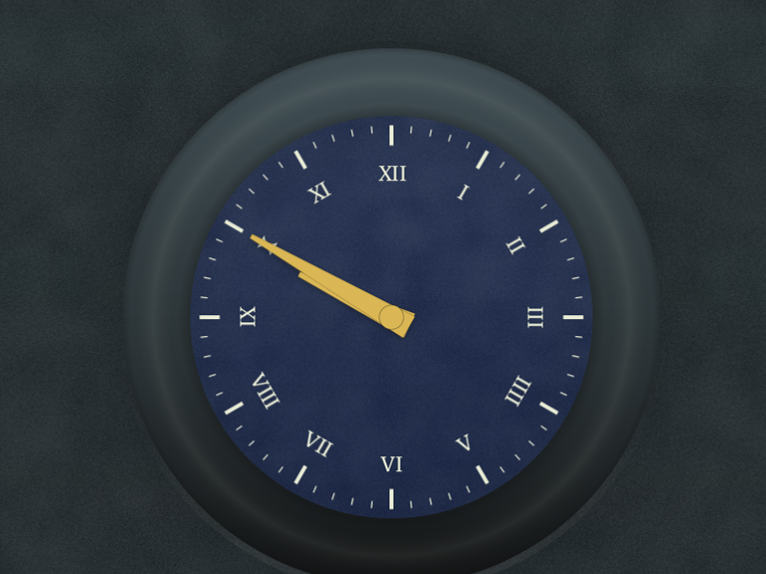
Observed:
9.50
